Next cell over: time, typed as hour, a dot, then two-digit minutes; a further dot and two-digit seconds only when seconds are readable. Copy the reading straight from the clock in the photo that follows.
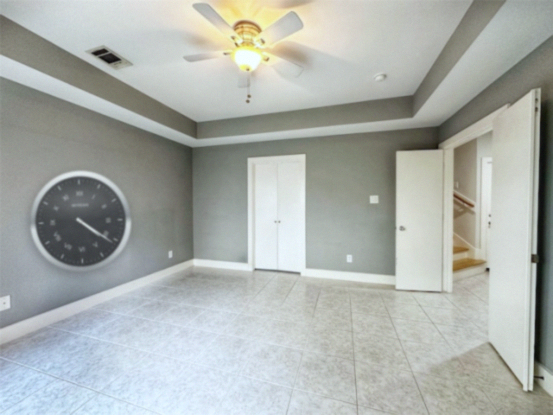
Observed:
4.21
